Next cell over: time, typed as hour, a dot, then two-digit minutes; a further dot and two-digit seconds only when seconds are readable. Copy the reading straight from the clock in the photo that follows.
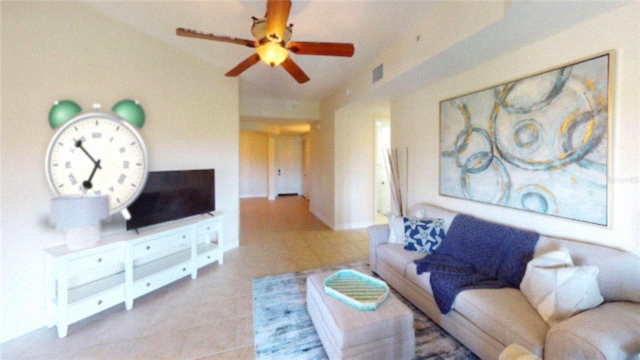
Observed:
6.53
